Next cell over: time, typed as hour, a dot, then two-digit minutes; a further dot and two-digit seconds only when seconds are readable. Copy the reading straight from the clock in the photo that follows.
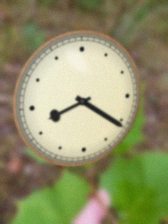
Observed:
8.21
